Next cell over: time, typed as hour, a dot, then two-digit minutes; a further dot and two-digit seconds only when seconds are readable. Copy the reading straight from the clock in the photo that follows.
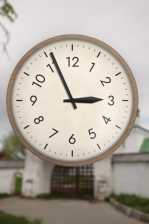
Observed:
2.56
